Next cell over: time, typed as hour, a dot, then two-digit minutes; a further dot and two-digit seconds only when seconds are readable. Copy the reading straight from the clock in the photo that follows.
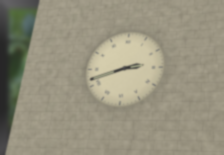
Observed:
2.42
